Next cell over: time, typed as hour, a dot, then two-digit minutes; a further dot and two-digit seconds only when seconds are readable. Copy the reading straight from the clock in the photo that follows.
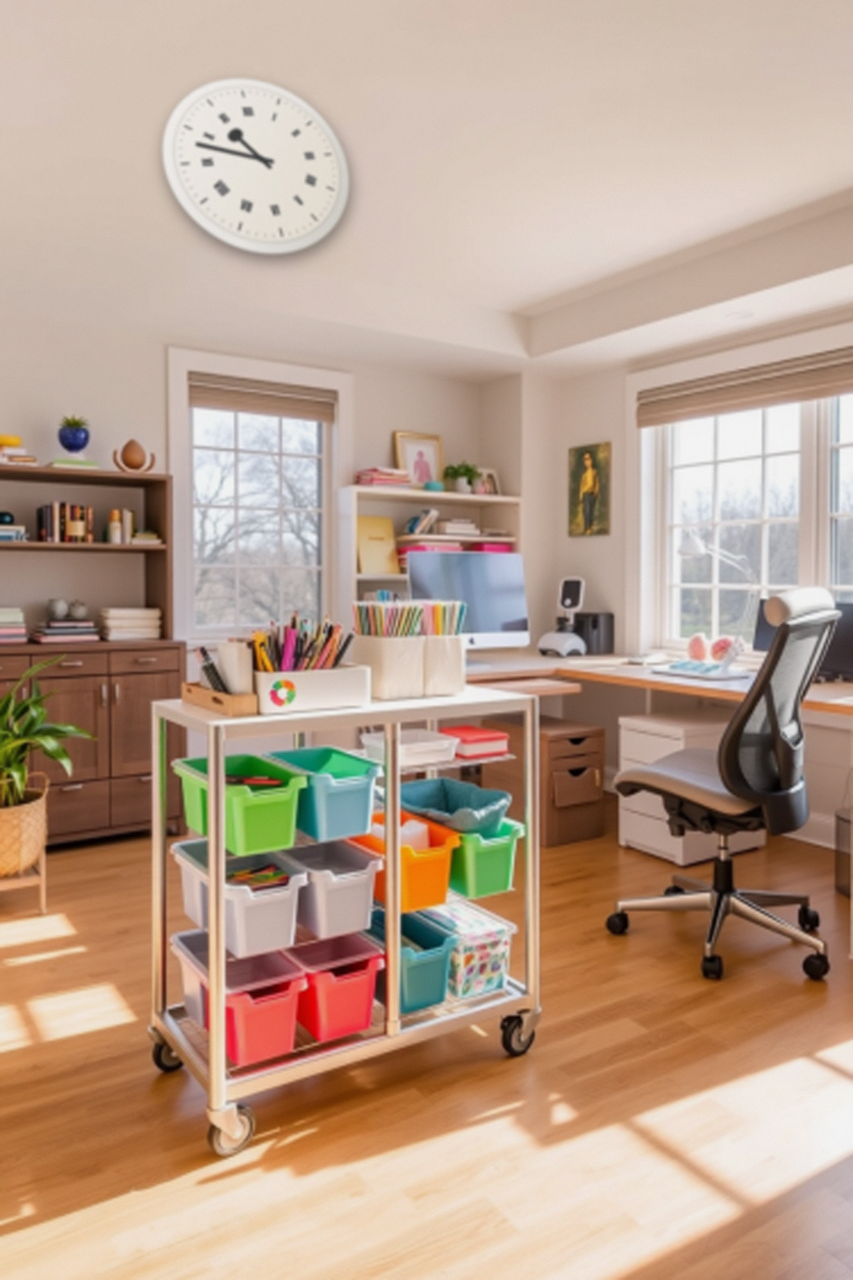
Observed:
10.48
